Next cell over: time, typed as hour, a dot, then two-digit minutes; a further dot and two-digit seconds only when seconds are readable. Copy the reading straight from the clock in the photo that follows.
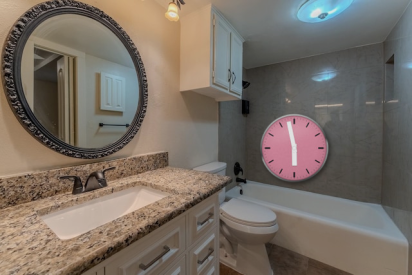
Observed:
5.58
